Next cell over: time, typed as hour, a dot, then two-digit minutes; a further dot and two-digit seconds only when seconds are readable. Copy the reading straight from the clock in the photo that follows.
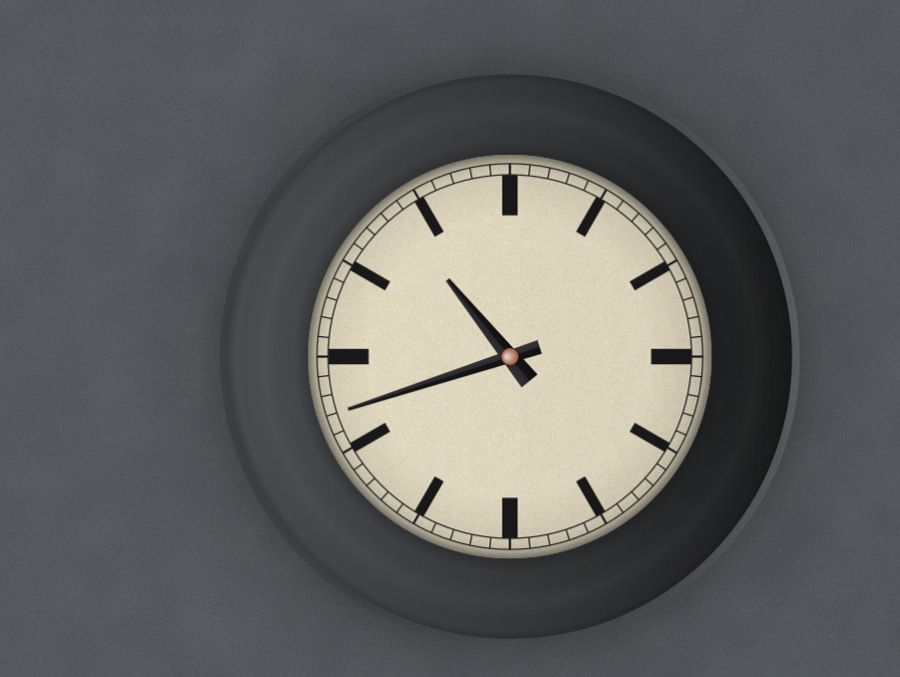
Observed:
10.42
